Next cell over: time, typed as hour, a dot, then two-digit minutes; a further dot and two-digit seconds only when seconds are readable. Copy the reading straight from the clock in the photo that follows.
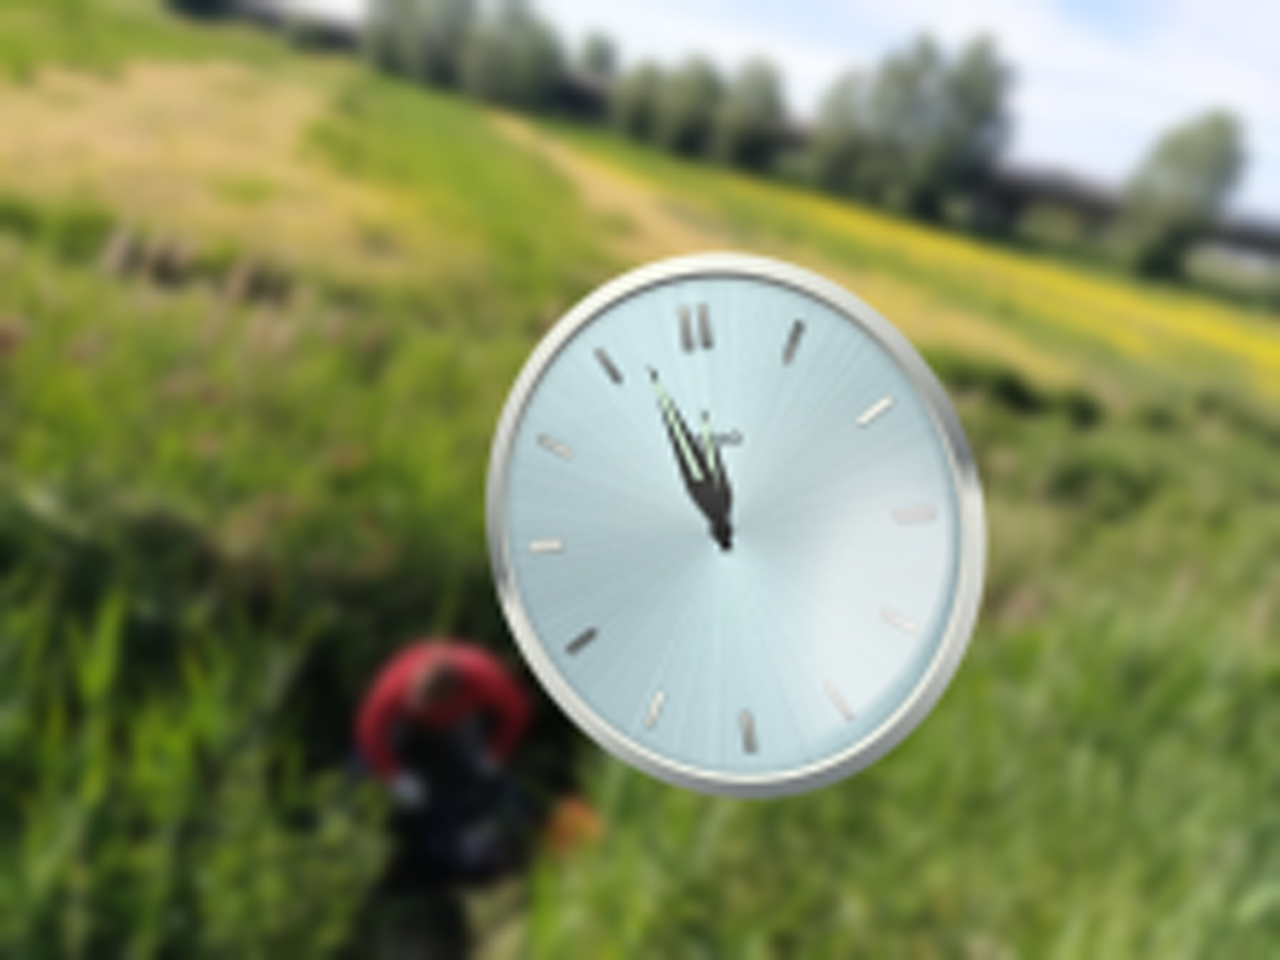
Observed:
11.57
